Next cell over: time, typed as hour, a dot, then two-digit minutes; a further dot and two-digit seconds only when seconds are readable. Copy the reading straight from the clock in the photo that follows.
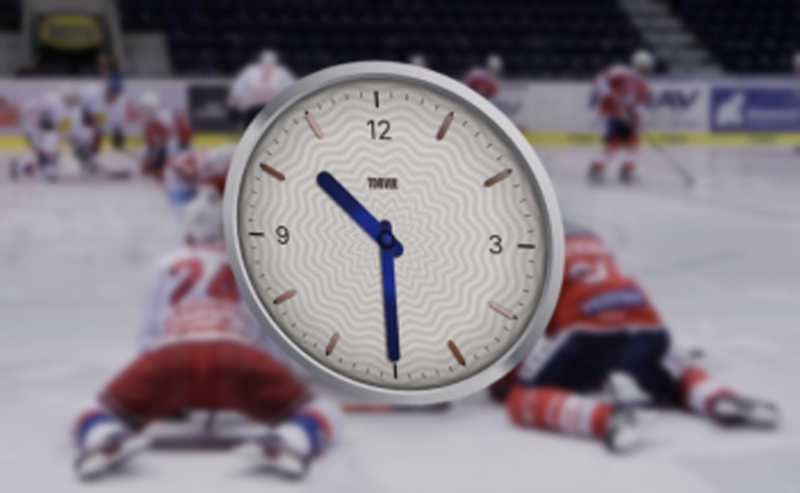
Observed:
10.30
